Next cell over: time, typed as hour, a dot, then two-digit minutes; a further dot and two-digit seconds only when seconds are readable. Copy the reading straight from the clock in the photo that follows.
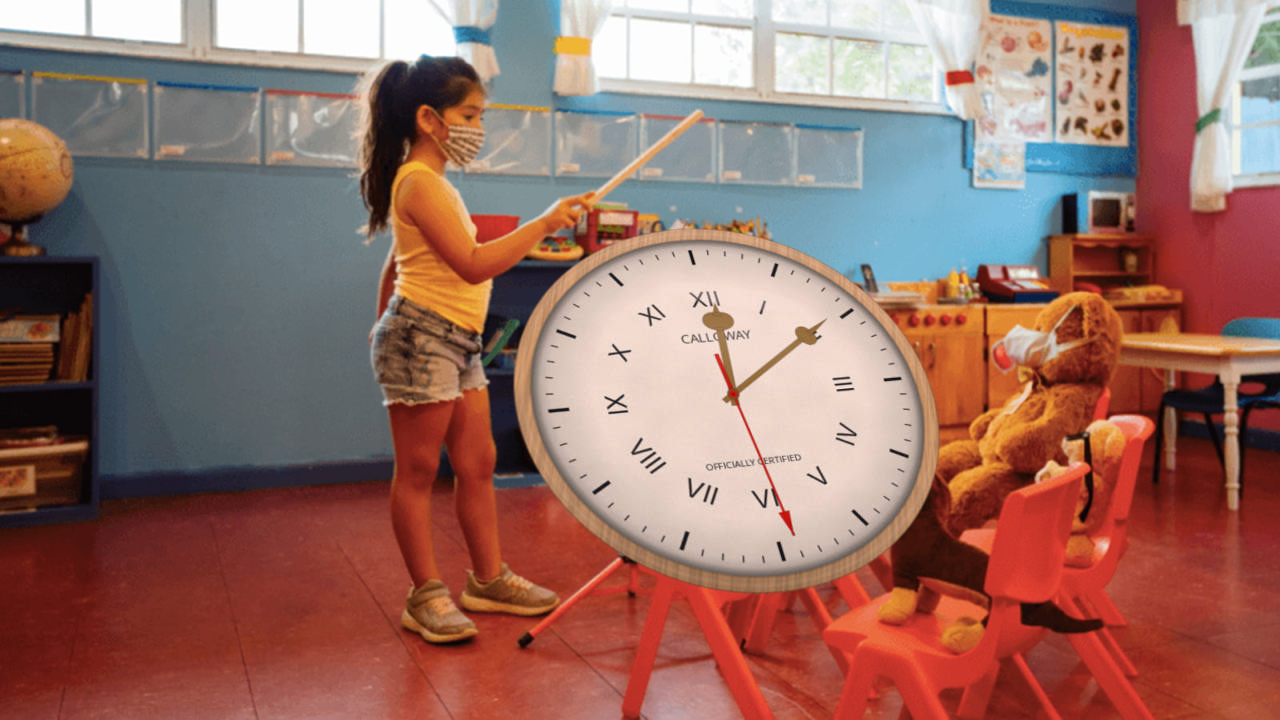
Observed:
12.09.29
